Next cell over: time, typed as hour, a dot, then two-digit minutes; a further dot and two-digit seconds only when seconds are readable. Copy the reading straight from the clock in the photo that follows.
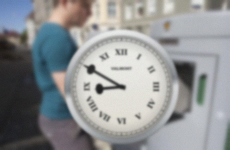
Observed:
8.50
